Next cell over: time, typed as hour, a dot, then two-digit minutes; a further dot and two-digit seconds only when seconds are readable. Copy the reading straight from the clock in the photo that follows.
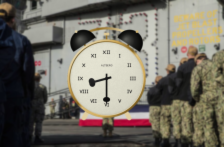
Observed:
8.30
